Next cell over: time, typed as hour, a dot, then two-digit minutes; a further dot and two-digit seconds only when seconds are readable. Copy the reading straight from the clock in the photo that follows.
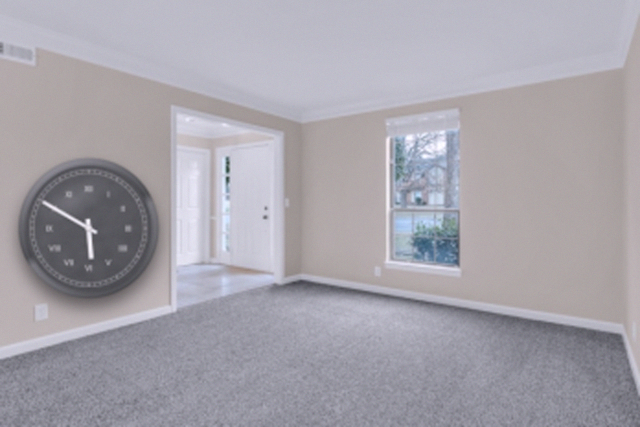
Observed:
5.50
